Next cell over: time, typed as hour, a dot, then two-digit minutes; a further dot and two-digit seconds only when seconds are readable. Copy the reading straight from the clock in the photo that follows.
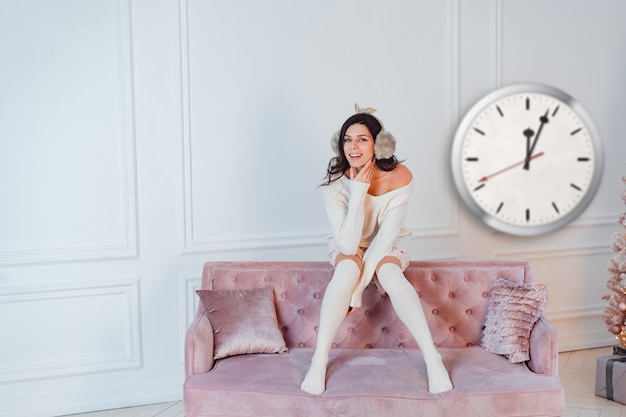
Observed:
12.03.41
